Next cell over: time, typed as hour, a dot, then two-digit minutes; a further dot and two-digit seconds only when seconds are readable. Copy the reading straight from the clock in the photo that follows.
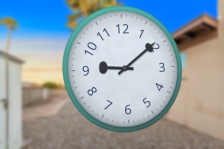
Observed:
9.09
